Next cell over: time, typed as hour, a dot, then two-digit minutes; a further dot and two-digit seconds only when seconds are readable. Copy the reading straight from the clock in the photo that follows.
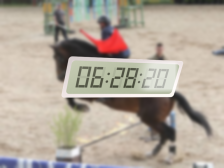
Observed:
6.28.20
